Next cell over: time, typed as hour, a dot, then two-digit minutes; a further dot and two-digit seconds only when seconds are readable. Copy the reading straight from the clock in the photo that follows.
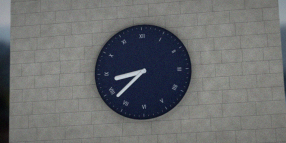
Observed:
8.38
